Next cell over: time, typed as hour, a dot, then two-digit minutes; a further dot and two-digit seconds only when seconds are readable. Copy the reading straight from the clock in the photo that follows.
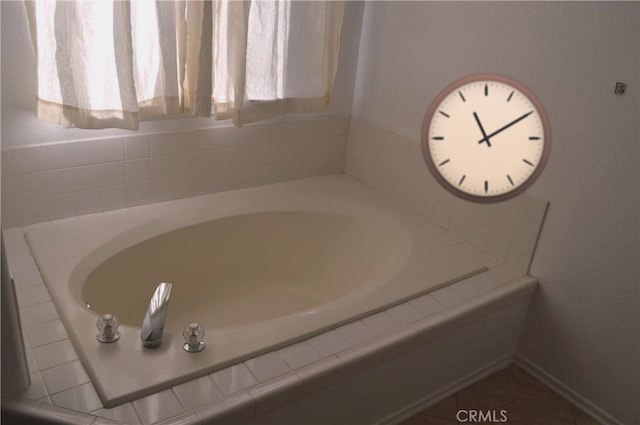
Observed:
11.10
